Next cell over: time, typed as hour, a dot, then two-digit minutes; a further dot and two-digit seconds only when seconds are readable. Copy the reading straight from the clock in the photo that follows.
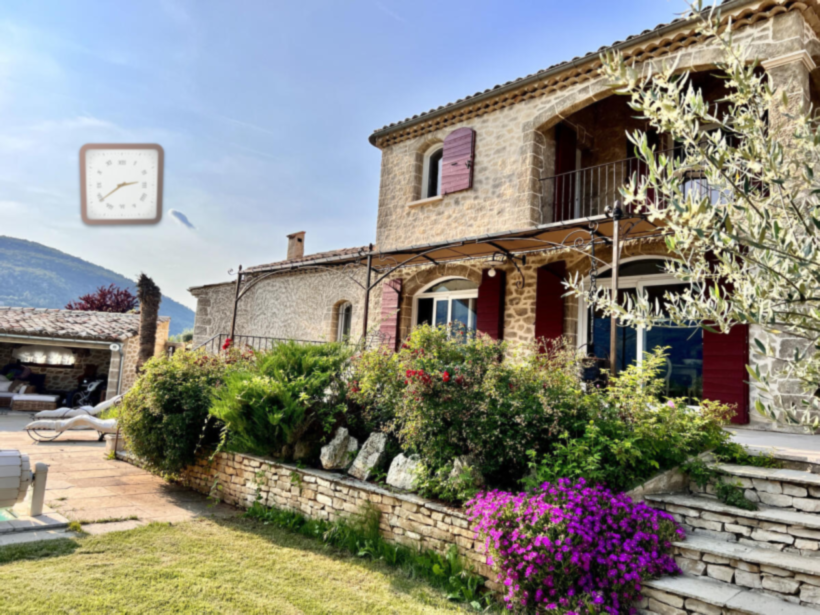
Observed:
2.39
